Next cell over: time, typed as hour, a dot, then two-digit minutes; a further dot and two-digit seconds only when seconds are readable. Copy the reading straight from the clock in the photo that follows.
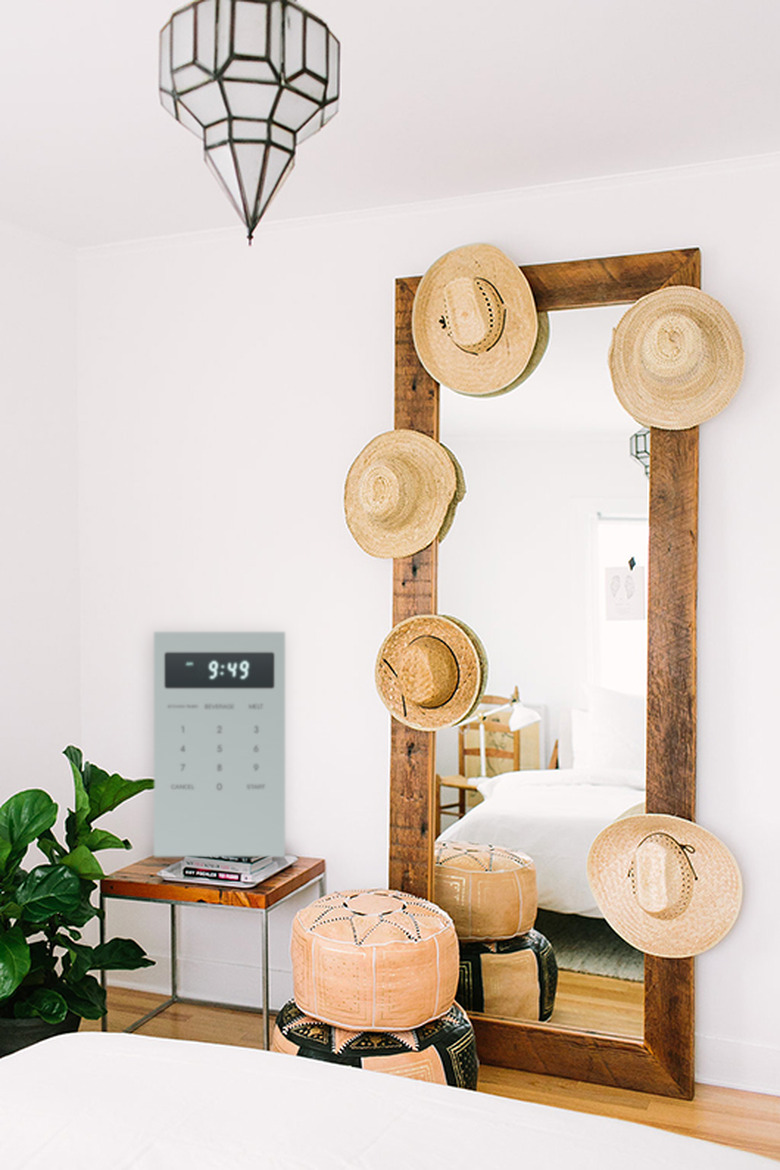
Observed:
9.49
